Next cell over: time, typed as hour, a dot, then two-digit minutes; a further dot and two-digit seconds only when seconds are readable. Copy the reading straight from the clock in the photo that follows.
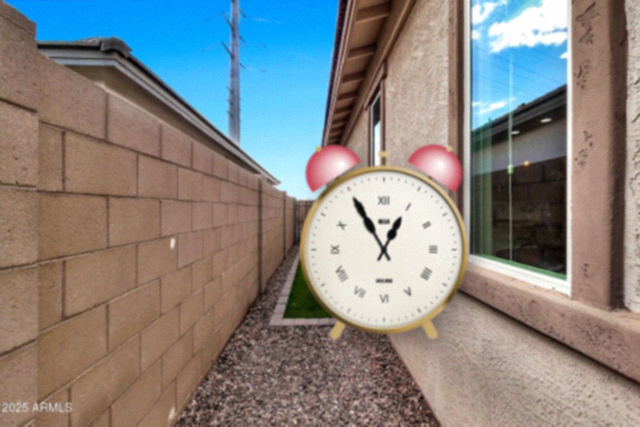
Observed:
12.55
